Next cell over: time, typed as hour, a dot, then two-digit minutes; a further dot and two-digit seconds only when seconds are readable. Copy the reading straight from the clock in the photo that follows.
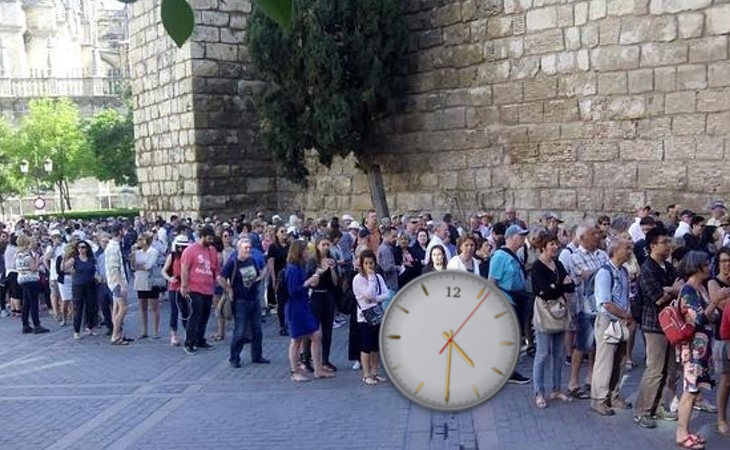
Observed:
4.30.06
